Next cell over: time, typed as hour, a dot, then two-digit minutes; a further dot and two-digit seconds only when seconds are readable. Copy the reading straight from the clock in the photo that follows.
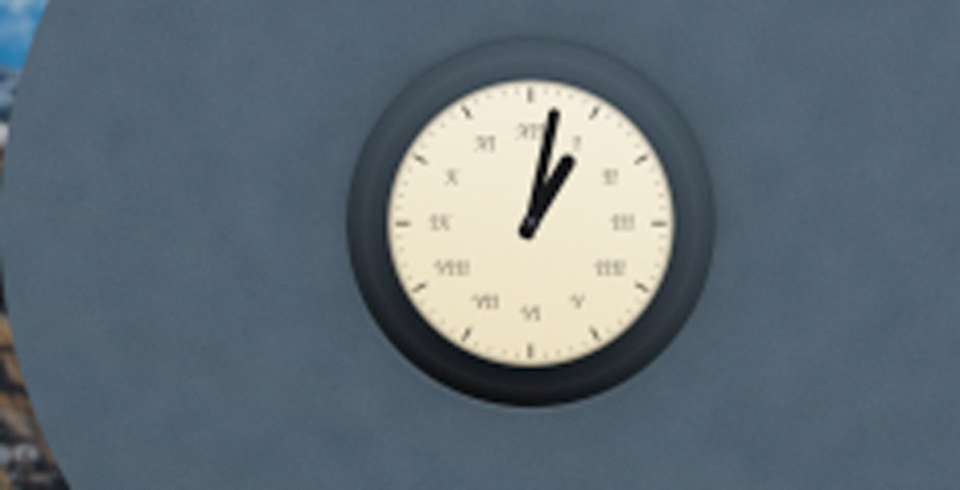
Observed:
1.02
